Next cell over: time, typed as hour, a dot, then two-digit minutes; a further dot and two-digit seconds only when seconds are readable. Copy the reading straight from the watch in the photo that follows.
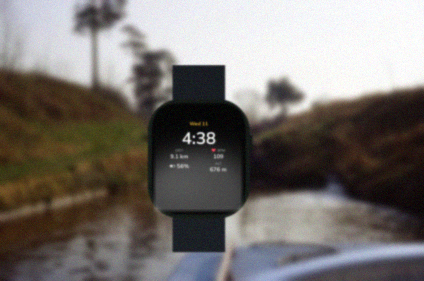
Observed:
4.38
